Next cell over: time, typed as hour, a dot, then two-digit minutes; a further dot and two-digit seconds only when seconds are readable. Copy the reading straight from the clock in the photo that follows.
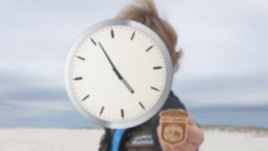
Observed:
4.56
